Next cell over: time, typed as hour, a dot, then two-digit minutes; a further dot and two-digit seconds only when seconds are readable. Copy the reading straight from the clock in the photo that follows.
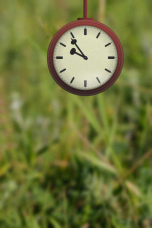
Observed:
9.54
